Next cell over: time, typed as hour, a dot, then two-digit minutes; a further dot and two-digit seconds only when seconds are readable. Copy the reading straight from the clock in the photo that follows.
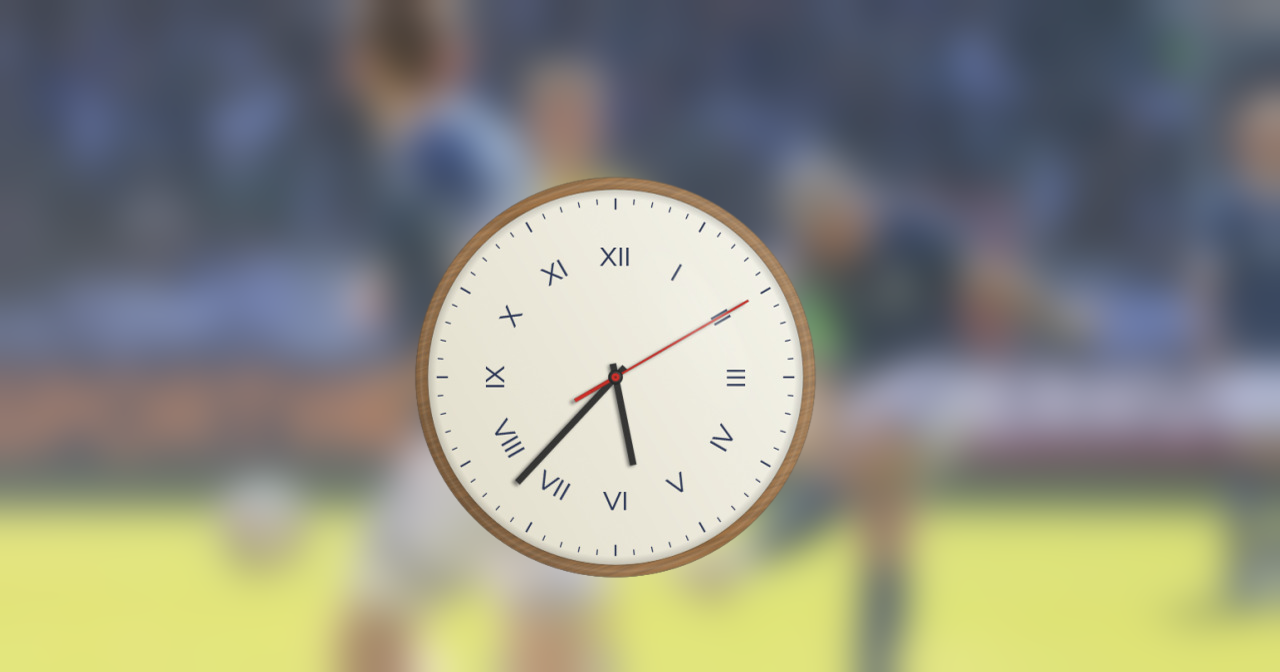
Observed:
5.37.10
